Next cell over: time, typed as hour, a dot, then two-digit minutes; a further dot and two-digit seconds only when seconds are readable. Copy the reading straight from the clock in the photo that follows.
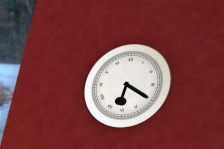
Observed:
6.20
